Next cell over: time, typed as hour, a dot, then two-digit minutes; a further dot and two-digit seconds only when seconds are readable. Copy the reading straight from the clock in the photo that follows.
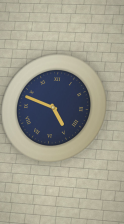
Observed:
4.48
